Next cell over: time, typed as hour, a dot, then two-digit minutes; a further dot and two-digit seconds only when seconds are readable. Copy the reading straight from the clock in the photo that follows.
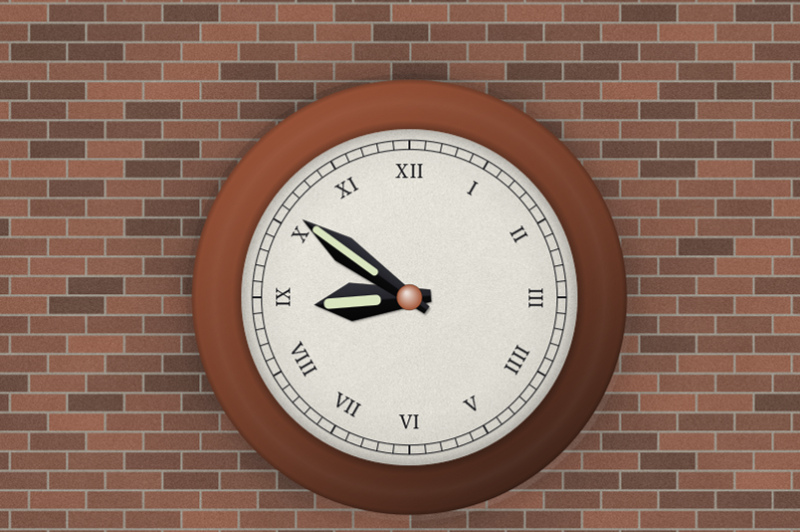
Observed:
8.51
